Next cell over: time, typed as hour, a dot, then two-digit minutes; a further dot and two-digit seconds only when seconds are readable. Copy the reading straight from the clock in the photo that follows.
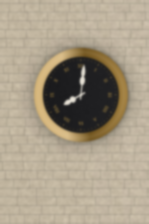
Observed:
8.01
